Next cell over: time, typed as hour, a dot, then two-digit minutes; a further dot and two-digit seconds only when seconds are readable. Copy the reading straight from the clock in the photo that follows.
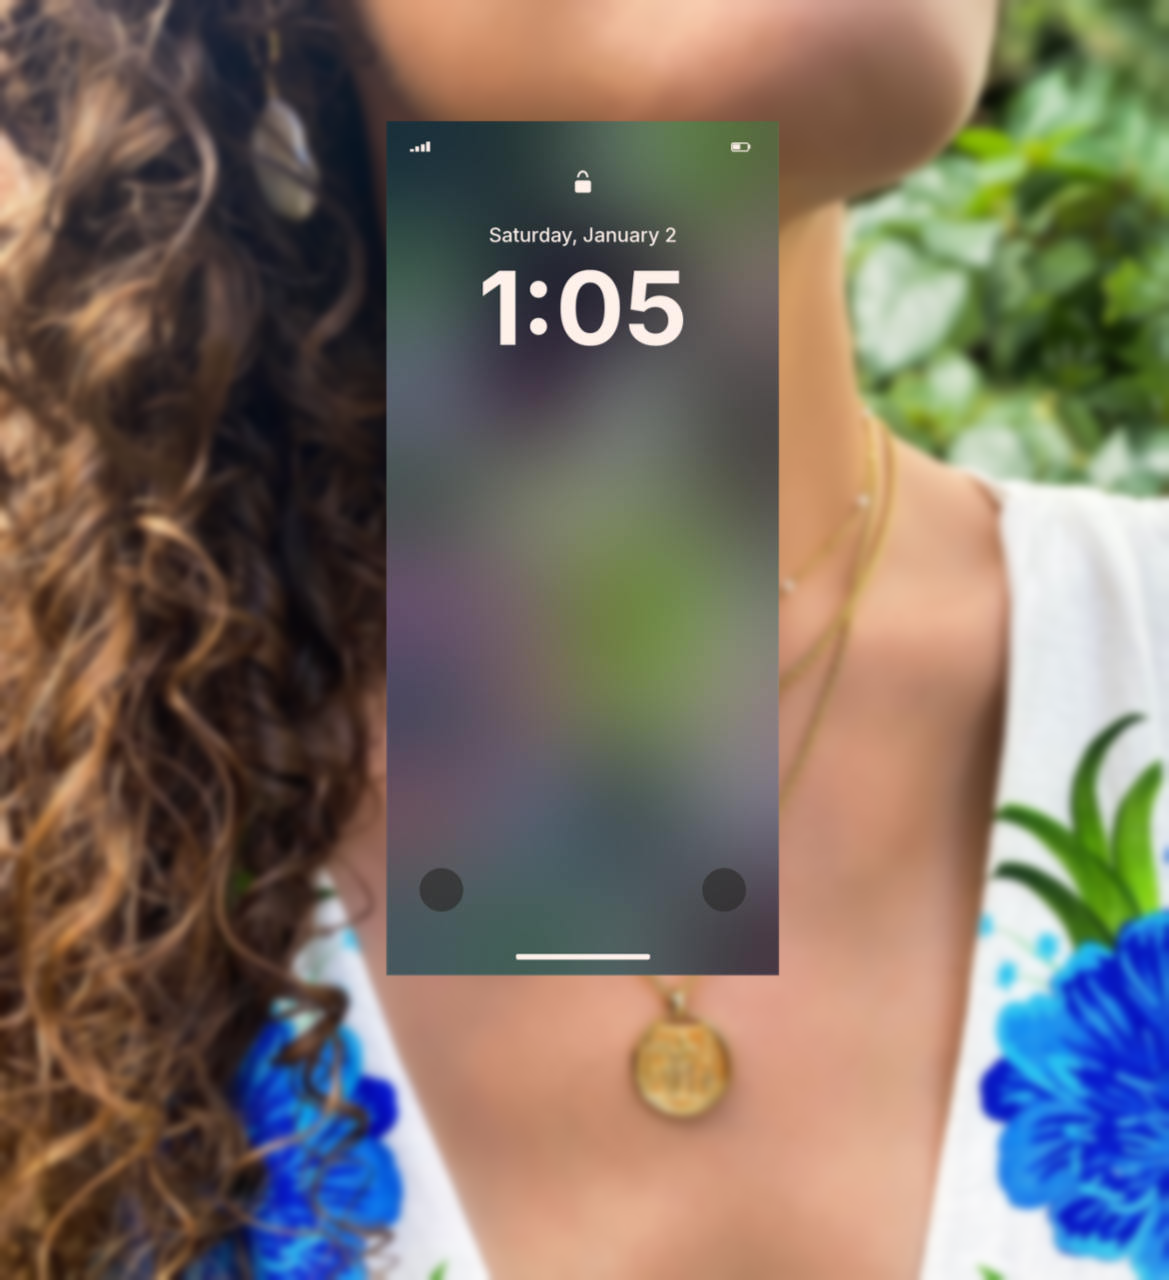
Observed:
1.05
